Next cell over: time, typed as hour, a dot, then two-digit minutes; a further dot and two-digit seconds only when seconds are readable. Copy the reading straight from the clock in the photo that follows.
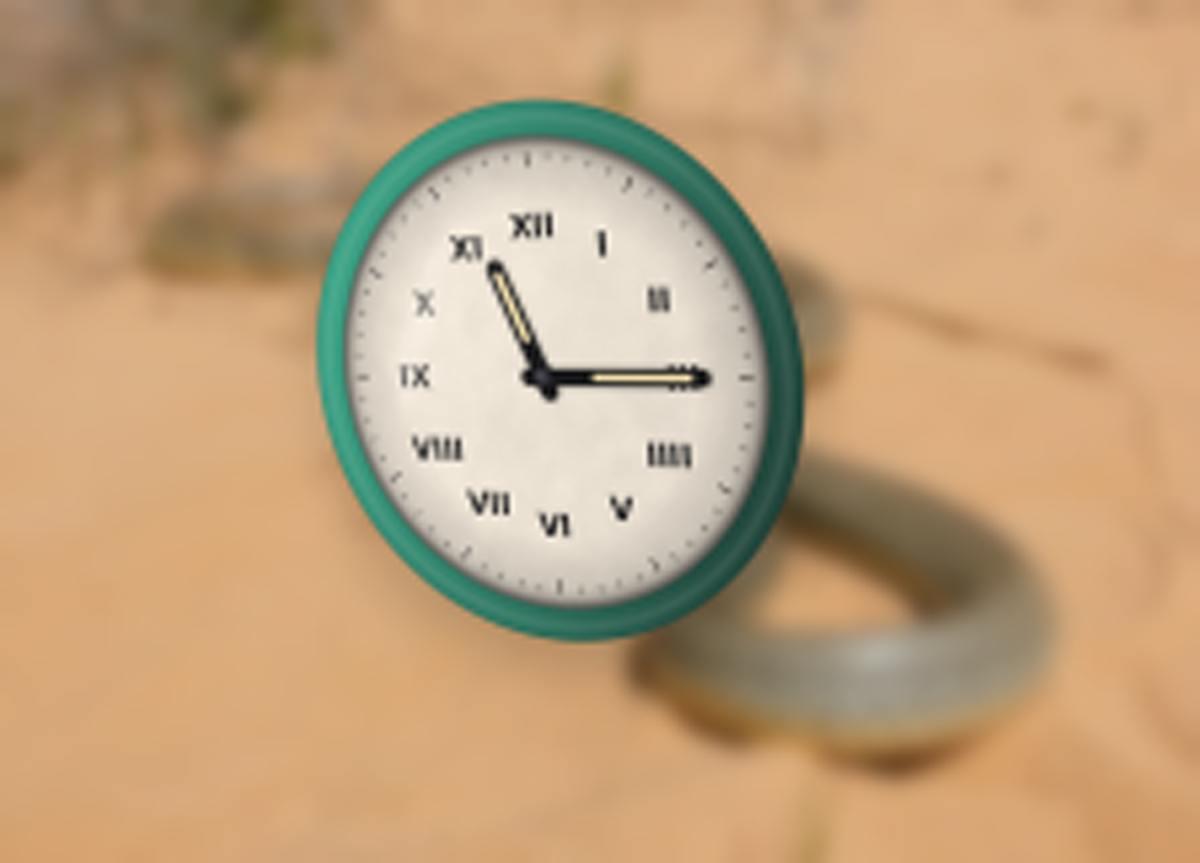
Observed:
11.15
